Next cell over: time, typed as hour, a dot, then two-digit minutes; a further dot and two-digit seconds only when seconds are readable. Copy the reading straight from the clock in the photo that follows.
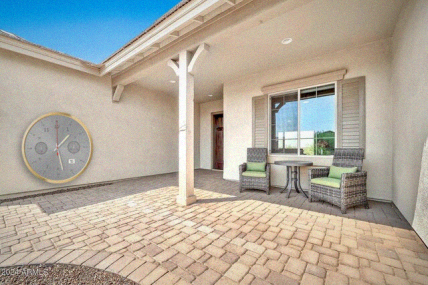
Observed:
1.28
